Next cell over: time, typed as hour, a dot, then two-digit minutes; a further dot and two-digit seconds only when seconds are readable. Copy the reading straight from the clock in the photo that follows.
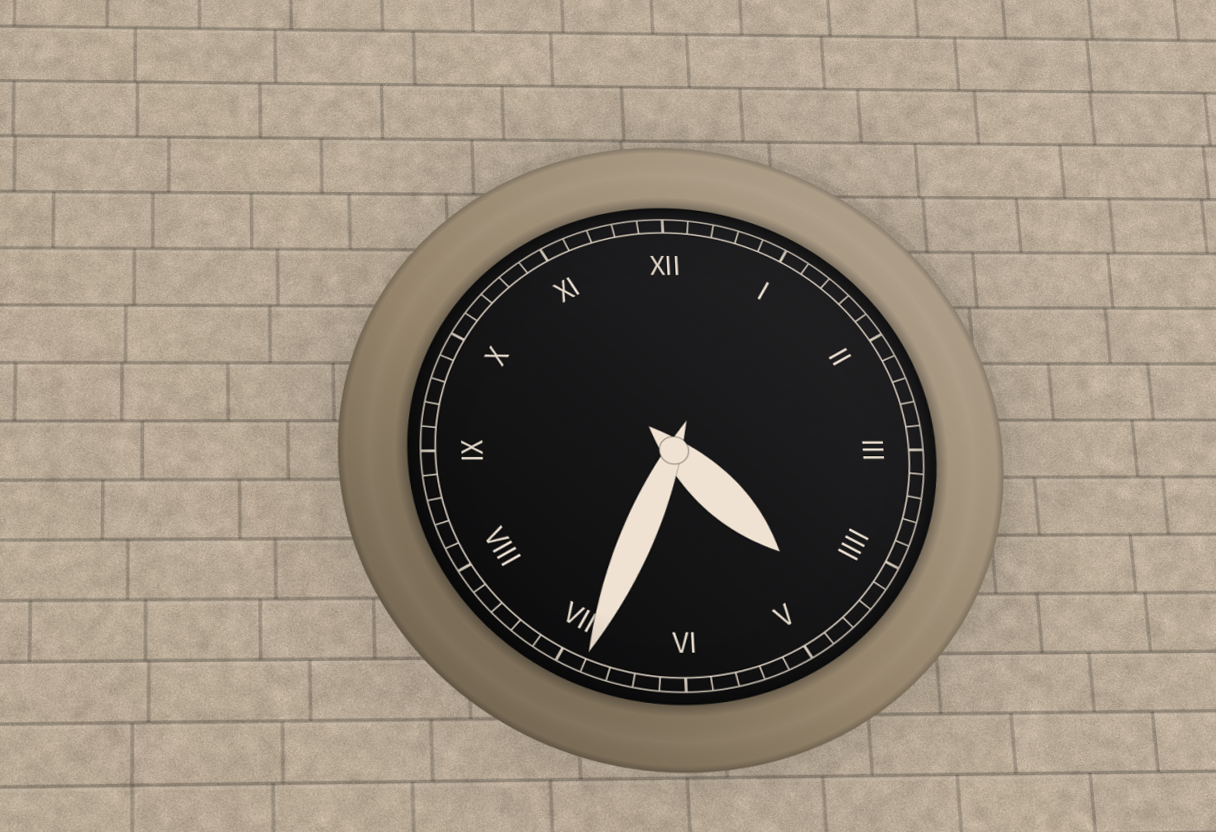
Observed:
4.34
